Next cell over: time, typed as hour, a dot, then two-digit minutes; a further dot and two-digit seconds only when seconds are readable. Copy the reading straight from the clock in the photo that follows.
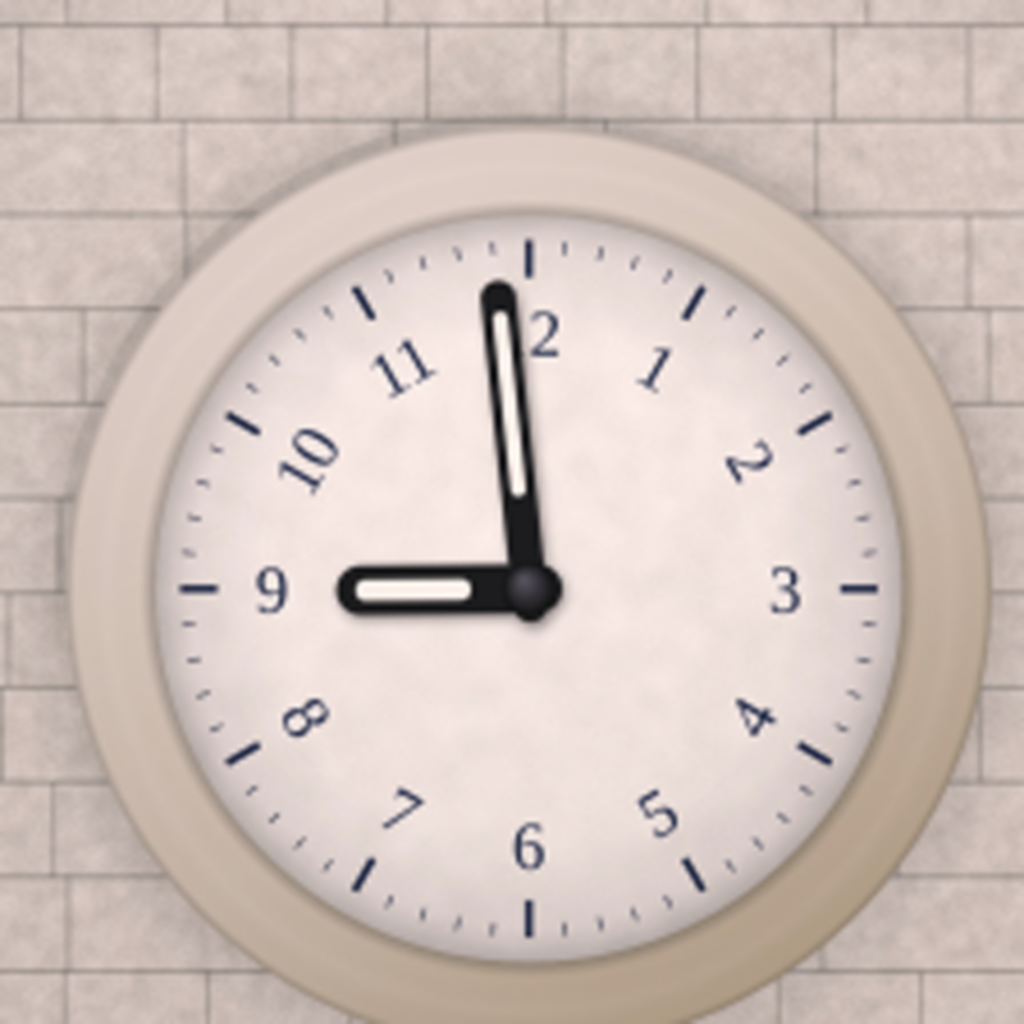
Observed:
8.59
